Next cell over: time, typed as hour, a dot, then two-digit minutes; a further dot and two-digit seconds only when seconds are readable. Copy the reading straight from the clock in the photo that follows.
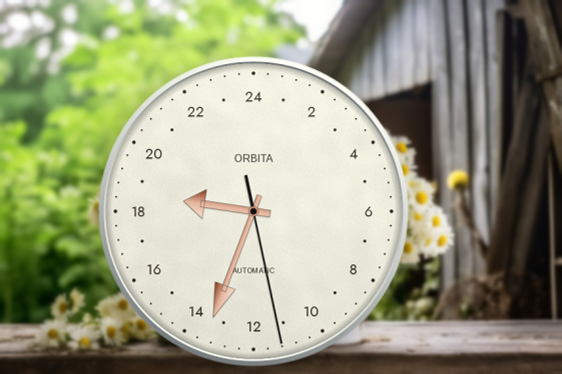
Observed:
18.33.28
